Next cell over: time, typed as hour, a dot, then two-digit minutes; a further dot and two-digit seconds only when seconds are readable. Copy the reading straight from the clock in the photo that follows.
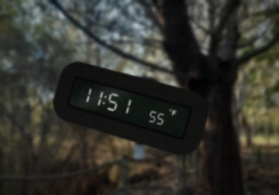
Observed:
11.51
